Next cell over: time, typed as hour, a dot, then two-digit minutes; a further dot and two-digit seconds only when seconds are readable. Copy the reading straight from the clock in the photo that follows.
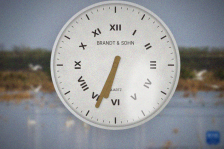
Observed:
6.34
